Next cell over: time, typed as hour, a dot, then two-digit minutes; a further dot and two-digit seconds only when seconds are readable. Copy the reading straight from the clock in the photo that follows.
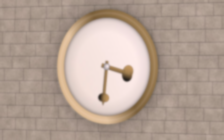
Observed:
3.31
